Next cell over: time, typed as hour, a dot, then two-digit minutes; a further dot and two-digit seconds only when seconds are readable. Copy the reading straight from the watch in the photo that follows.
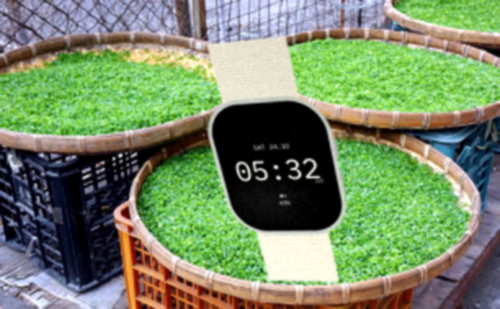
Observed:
5.32
